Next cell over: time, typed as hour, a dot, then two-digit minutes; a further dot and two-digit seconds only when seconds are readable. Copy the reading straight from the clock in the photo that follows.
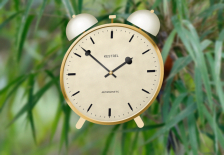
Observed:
1.52
